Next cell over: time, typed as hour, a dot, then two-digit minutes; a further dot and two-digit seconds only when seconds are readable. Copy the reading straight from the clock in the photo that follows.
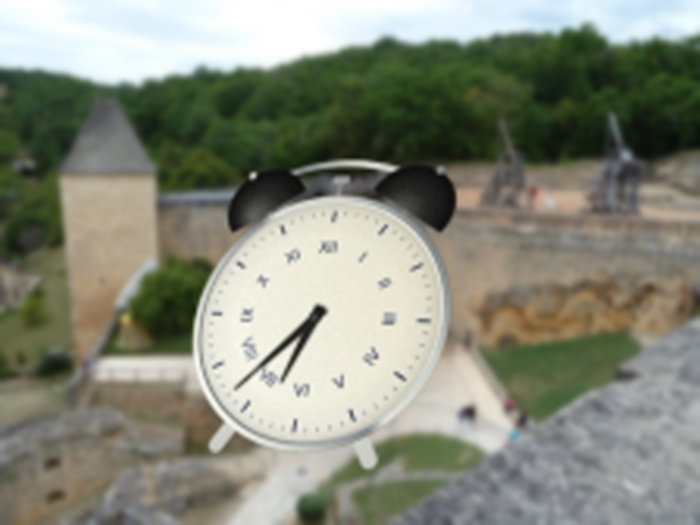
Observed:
6.37
